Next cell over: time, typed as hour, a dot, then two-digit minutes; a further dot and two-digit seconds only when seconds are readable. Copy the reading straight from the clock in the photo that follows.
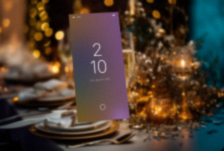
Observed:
2.10
